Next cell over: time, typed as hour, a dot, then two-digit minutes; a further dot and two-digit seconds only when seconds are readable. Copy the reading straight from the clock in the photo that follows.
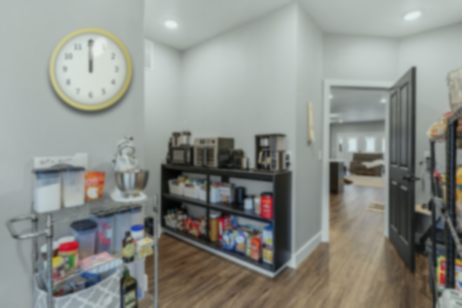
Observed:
12.00
